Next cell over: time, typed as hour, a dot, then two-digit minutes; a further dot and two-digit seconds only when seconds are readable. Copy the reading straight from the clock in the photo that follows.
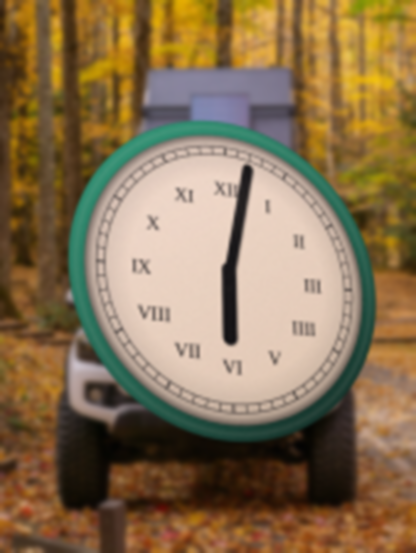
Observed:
6.02
